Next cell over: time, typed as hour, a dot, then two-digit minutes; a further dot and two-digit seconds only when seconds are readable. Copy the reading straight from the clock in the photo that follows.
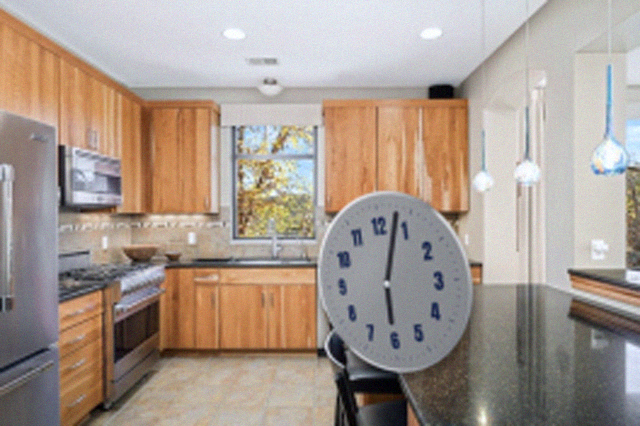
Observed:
6.03
